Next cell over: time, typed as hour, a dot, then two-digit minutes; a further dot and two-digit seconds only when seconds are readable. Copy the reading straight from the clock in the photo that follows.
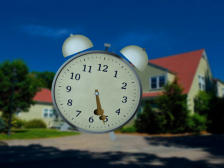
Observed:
5.26
